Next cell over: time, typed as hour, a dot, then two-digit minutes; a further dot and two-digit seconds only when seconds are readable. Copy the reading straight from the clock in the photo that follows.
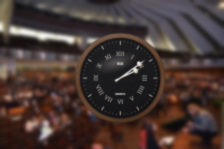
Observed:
2.09
